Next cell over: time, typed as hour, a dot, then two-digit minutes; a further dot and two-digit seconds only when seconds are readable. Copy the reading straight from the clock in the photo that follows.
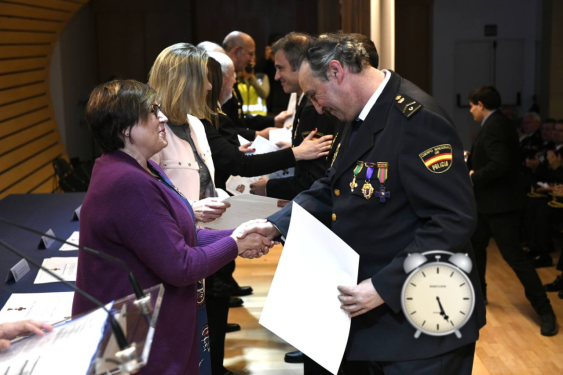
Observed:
5.26
